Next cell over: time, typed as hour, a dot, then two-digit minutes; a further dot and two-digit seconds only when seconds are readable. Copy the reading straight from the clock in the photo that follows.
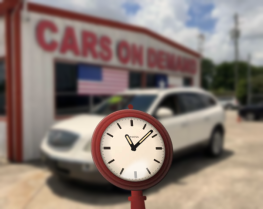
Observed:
11.08
